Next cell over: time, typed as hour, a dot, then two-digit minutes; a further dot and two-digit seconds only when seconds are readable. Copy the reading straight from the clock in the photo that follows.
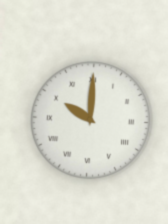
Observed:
10.00
